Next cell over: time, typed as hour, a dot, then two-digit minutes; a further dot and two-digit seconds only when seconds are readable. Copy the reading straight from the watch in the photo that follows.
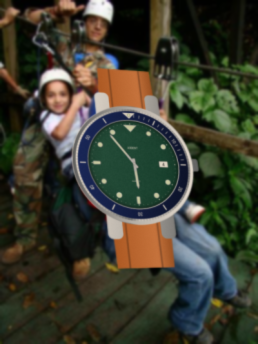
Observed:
5.54
